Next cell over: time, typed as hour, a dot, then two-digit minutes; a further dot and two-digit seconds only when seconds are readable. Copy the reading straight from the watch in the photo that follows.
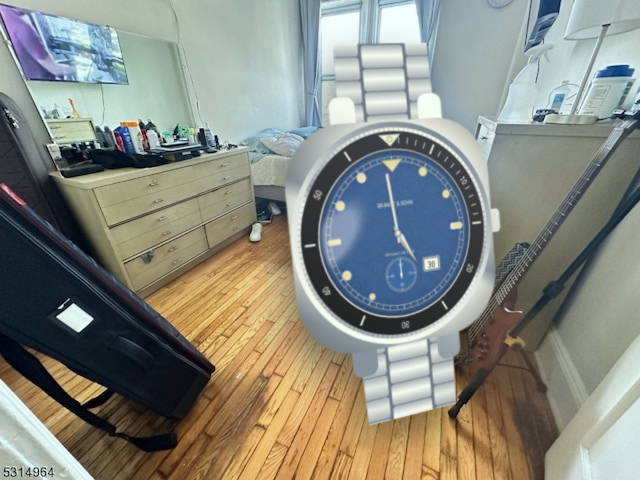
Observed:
4.59
